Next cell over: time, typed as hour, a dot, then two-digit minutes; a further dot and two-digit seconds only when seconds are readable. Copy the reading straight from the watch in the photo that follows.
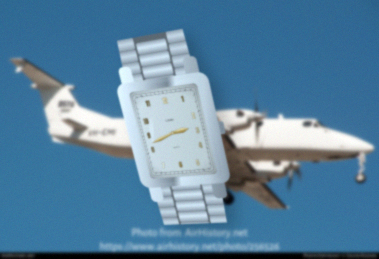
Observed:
2.42
